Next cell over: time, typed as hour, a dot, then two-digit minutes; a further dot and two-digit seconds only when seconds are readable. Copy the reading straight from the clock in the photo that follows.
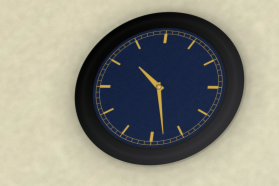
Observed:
10.28
